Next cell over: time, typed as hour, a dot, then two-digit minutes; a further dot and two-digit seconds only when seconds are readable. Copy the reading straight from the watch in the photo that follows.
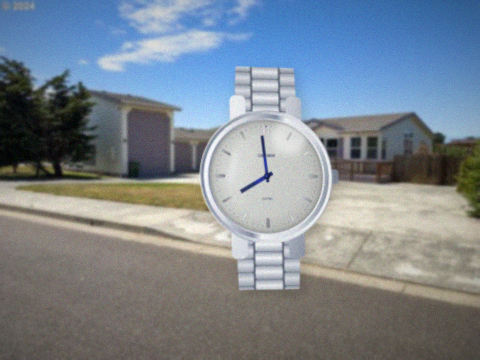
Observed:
7.59
